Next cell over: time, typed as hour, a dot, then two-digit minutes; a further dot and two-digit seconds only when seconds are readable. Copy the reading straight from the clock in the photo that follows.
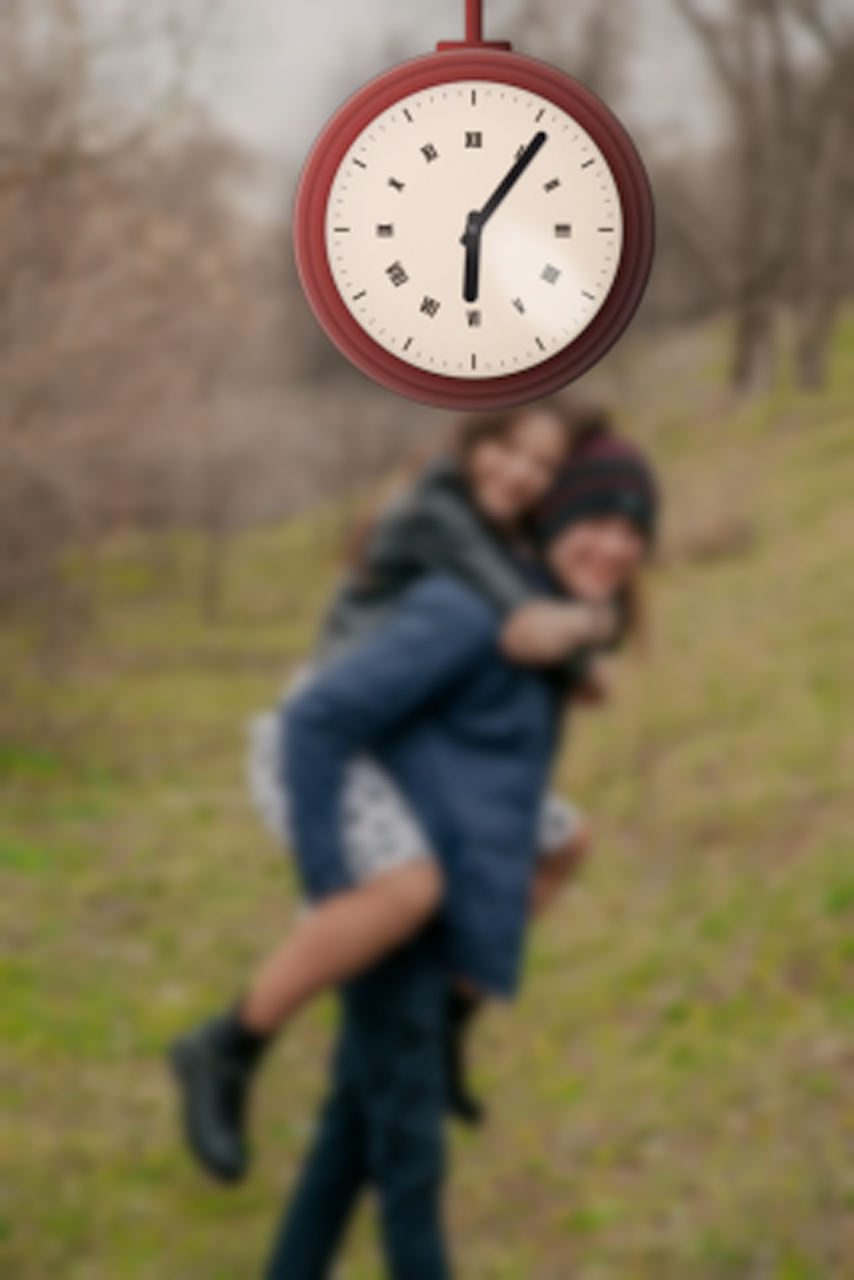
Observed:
6.06
